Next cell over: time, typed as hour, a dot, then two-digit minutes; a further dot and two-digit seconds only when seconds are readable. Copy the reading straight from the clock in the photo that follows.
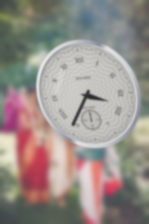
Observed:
3.36
